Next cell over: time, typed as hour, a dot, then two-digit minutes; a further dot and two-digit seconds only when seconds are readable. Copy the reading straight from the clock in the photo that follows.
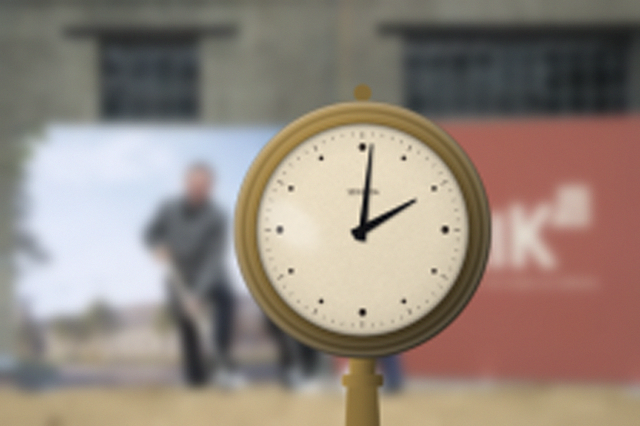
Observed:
2.01
